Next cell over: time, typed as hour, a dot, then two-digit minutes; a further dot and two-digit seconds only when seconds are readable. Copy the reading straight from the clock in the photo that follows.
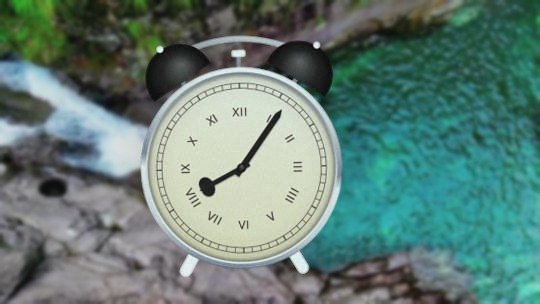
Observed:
8.06
